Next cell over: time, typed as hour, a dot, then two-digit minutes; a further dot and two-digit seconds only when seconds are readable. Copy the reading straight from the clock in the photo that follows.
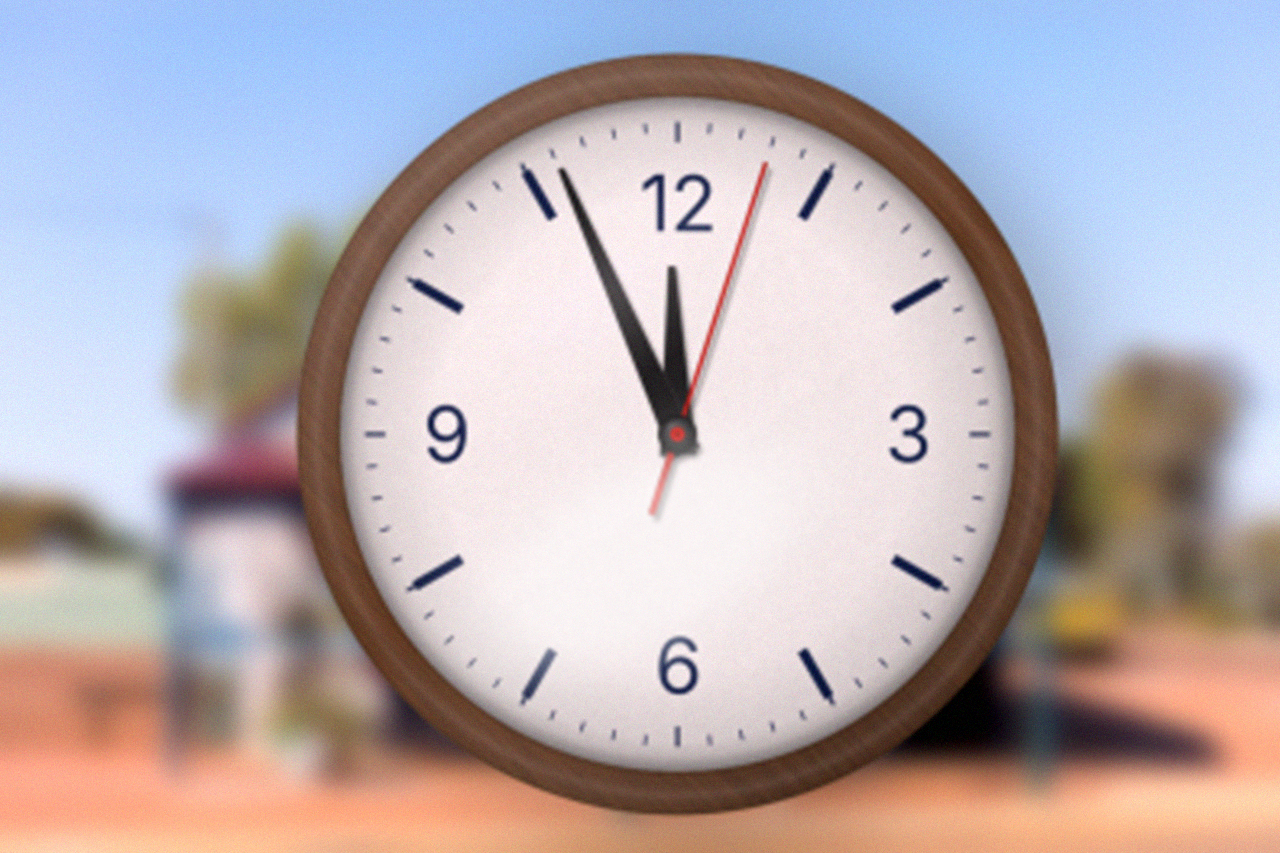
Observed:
11.56.03
